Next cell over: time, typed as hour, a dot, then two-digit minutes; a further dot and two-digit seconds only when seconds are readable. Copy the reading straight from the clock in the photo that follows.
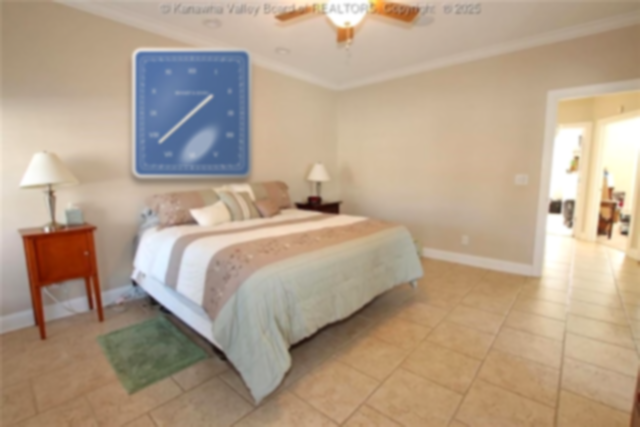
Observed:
1.38
